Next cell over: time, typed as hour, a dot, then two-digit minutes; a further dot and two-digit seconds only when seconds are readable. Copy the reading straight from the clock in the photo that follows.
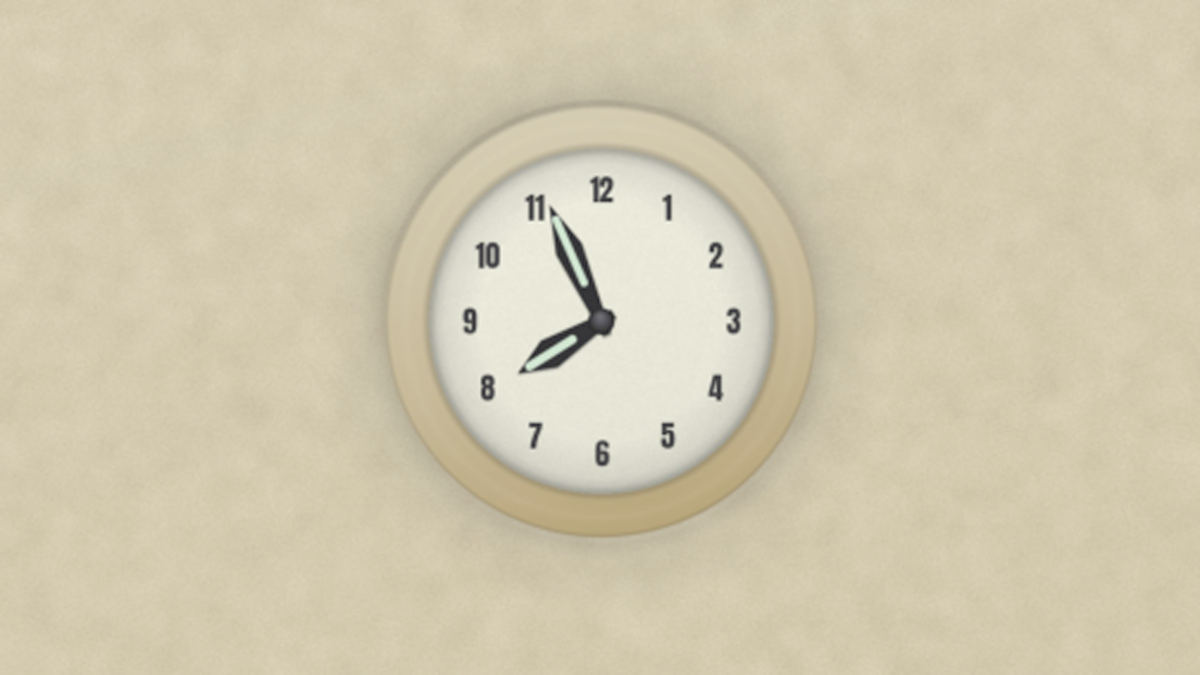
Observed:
7.56
